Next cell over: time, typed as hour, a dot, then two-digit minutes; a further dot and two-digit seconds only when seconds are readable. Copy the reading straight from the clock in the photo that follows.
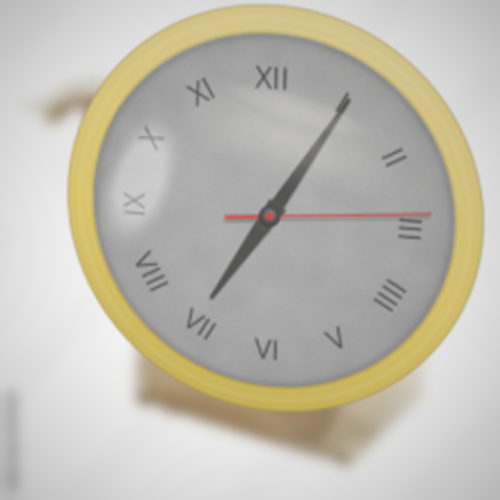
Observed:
7.05.14
